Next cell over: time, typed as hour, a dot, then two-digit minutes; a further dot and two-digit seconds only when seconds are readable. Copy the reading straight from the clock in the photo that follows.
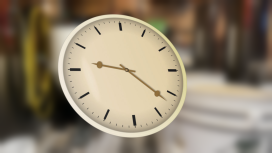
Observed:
9.22
